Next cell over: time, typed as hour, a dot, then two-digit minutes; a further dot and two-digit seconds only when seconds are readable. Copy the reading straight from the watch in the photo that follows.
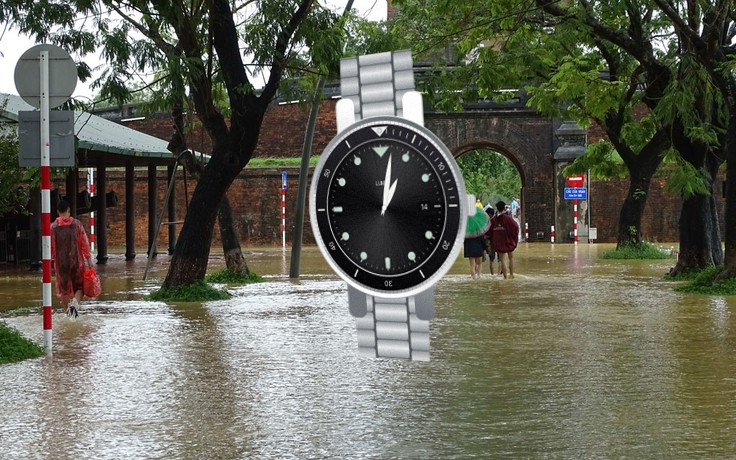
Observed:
1.02
